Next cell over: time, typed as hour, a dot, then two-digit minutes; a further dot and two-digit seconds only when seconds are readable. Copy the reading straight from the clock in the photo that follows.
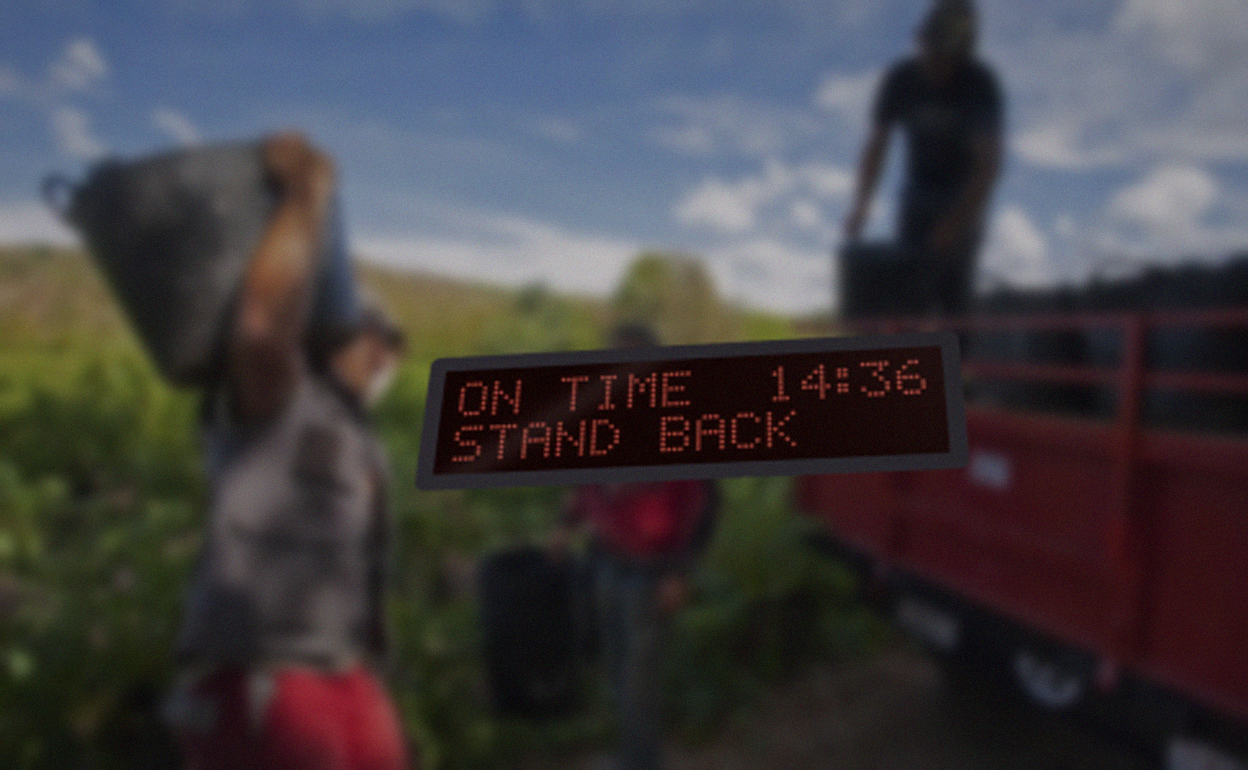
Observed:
14.36
